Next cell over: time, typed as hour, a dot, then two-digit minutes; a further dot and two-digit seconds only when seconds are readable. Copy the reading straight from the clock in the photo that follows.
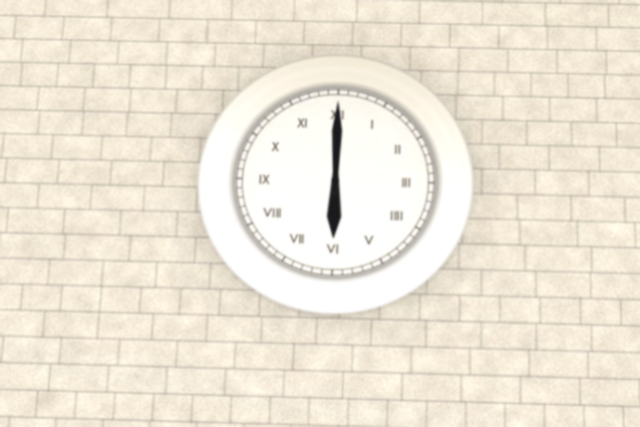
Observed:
6.00
